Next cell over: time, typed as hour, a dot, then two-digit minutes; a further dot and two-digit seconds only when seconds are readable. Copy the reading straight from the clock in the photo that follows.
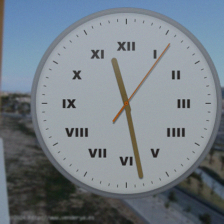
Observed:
11.28.06
